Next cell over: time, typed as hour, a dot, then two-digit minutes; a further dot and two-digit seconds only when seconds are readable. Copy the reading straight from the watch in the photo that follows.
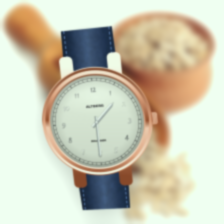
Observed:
1.30
